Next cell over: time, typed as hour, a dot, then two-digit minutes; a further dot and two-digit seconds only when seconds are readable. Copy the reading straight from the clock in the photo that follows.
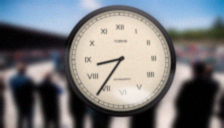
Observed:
8.36
